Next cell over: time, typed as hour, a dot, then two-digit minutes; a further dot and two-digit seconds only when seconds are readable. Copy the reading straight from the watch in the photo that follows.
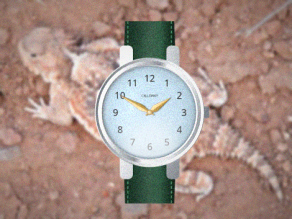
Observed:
1.50
